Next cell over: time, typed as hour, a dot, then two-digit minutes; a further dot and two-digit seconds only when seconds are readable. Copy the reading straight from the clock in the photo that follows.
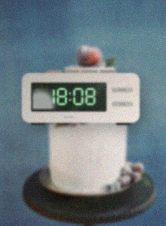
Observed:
18.08
